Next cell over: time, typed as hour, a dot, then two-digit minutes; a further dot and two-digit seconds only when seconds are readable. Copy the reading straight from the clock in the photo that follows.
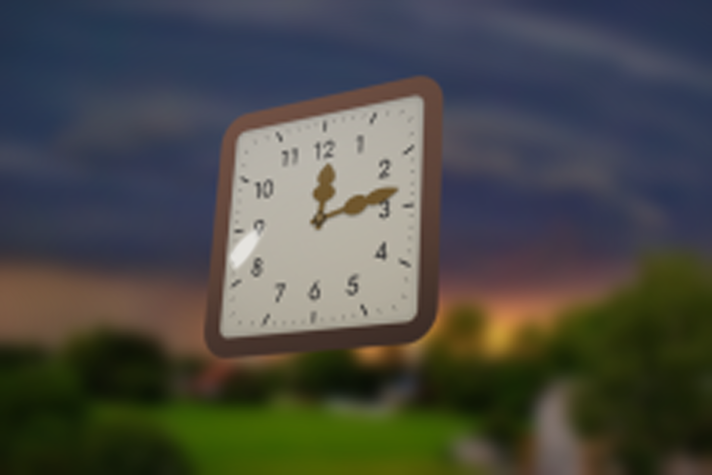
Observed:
12.13
